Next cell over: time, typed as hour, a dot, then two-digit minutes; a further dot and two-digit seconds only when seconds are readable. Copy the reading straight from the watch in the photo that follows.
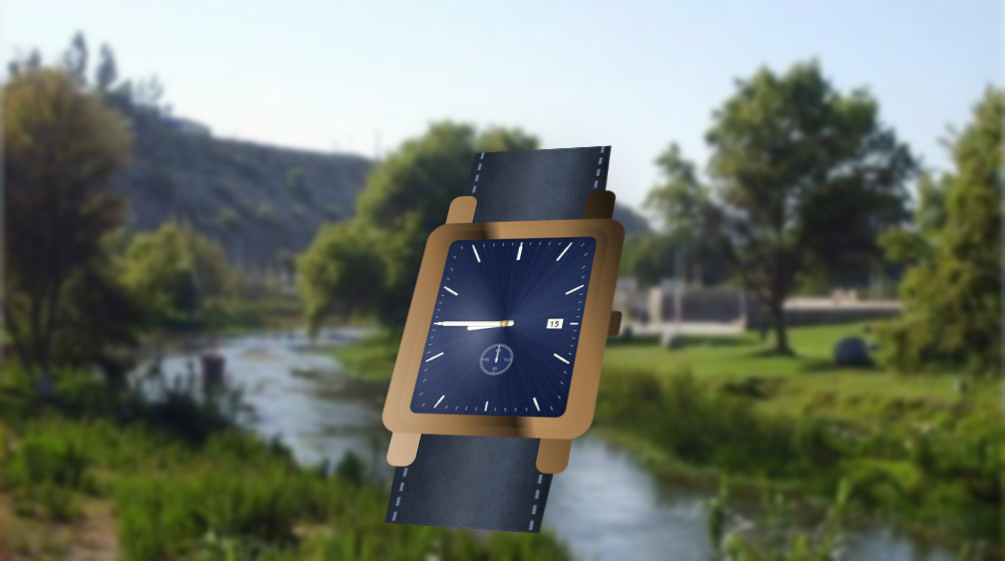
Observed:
8.45
